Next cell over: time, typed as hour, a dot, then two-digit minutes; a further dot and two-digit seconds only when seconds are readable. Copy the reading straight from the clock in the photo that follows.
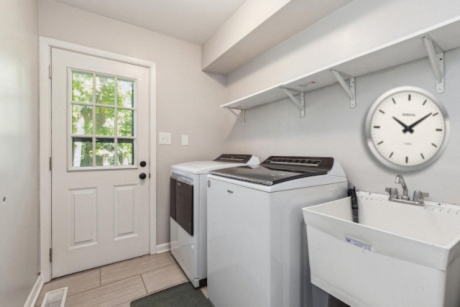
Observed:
10.09
